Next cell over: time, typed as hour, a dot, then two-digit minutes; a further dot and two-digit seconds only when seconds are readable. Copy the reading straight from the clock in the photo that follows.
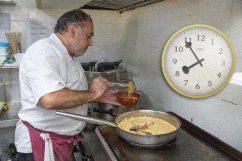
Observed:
7.54
